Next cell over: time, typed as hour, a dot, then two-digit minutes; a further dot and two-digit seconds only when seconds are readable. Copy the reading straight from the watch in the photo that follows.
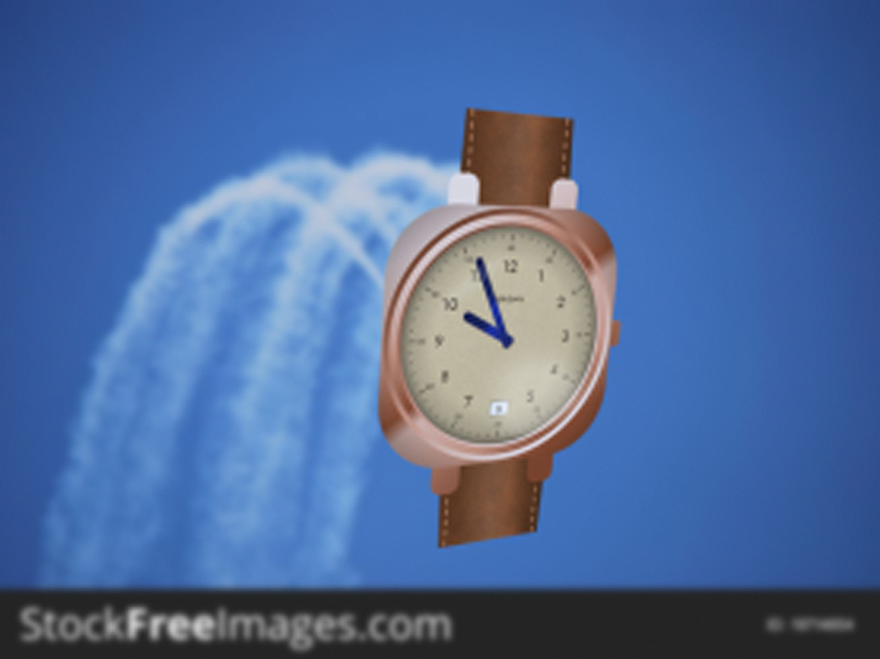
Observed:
9.56
